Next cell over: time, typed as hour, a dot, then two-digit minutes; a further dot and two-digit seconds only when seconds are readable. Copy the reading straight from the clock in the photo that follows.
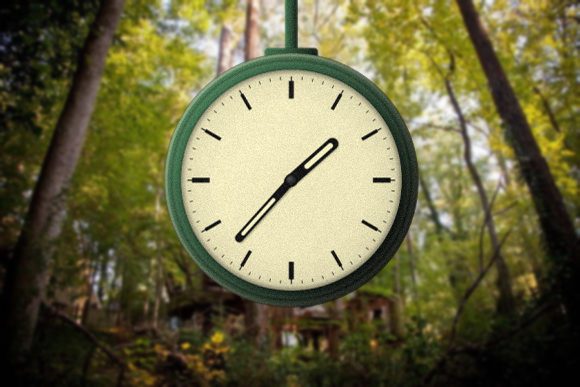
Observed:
1.37
